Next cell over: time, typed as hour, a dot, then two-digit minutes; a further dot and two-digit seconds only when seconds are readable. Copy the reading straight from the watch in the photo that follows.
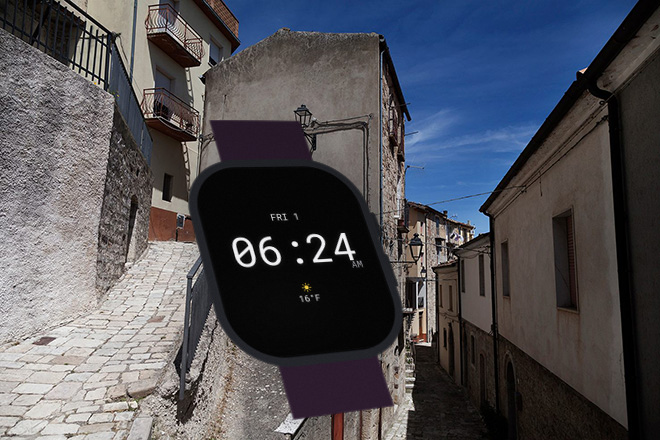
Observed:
6.24
